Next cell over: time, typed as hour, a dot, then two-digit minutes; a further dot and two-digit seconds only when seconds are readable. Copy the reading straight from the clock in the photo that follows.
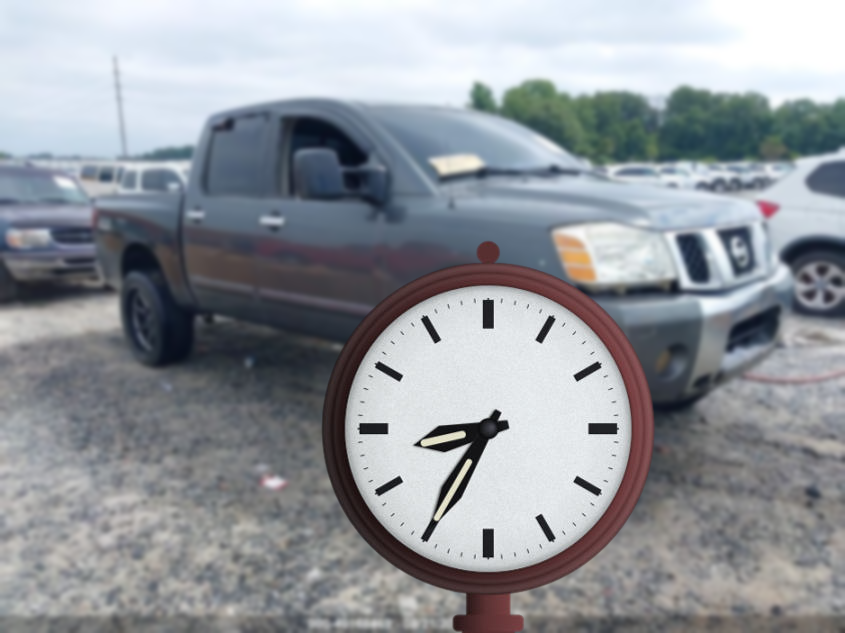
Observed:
8.35
